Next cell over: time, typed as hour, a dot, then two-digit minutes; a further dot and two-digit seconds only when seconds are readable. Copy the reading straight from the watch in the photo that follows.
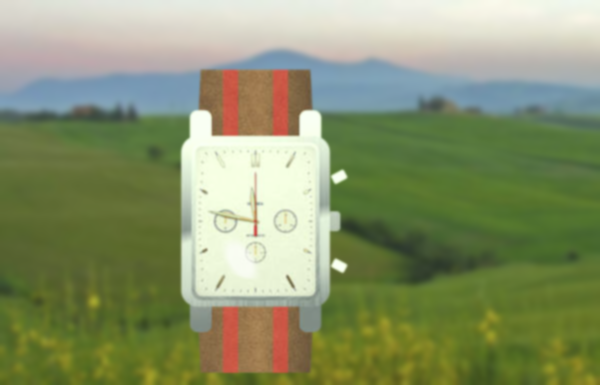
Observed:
11.47
